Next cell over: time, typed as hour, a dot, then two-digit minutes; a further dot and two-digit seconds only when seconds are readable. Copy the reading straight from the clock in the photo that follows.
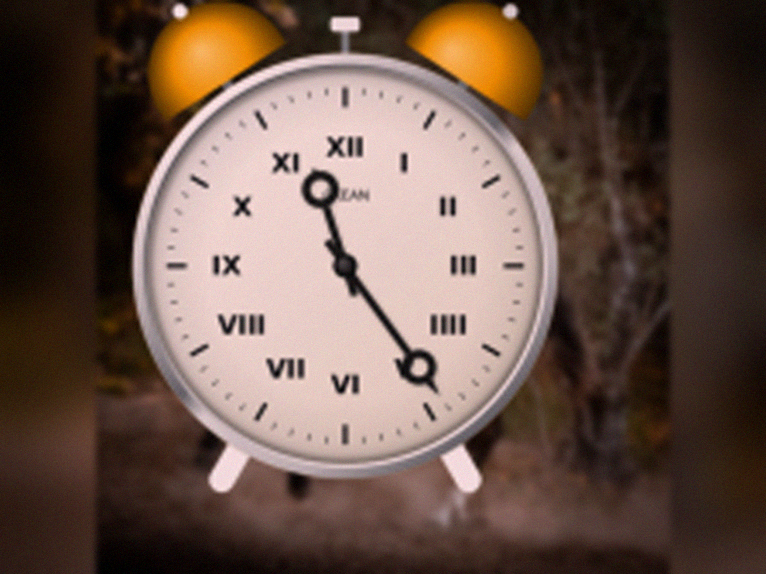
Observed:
11.24
